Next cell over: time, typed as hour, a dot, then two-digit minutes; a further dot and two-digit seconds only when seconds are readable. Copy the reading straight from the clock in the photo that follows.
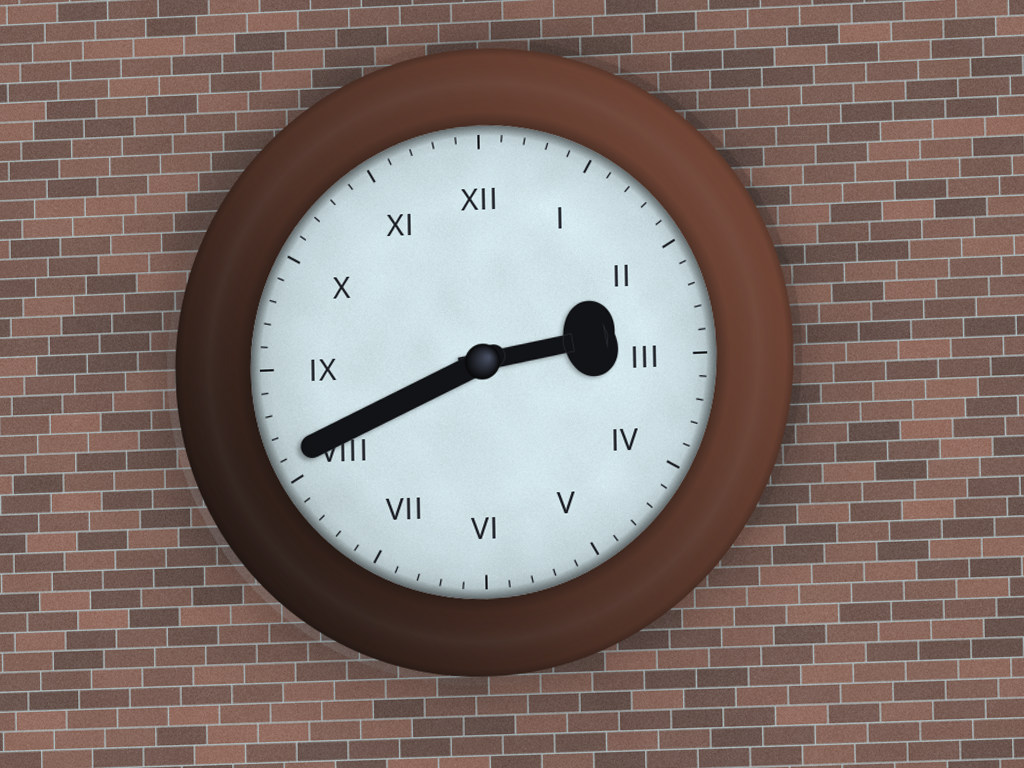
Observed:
2.41
